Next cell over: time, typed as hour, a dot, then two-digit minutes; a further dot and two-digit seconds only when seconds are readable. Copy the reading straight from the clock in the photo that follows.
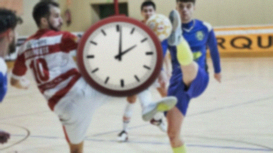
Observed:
2.01
